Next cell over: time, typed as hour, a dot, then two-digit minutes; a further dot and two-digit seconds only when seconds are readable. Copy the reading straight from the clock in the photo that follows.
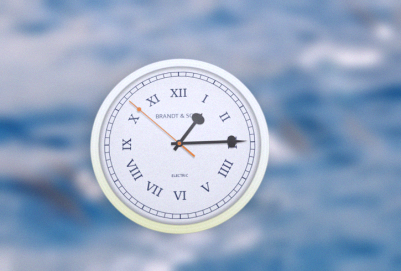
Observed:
1.14.52
